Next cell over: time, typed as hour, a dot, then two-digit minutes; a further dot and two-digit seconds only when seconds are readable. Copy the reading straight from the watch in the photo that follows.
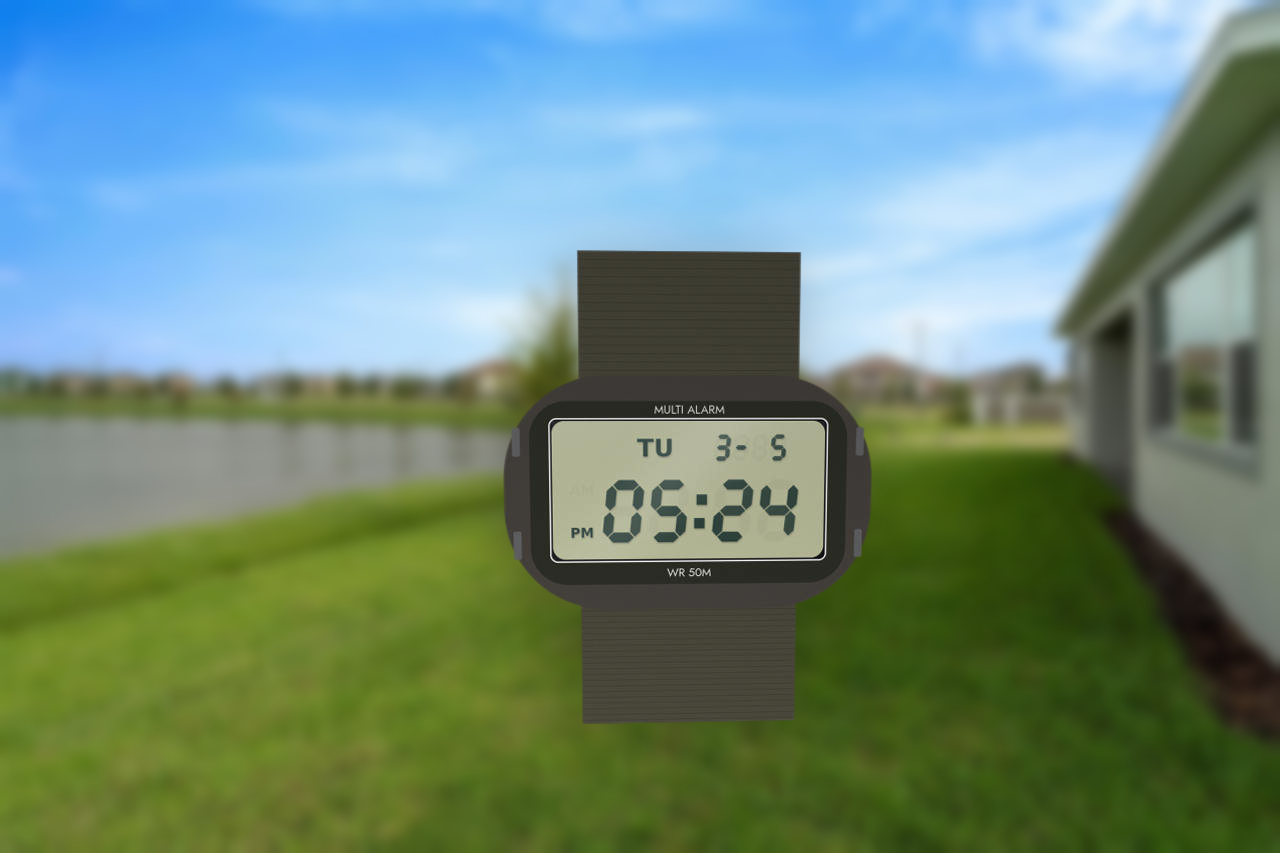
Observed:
5.24
